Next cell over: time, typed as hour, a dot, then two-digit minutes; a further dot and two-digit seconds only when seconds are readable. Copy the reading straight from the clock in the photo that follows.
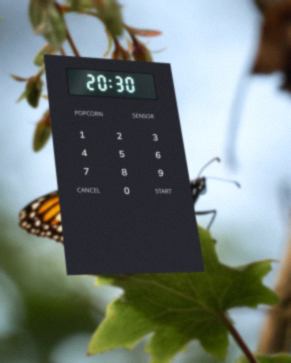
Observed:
20.30
